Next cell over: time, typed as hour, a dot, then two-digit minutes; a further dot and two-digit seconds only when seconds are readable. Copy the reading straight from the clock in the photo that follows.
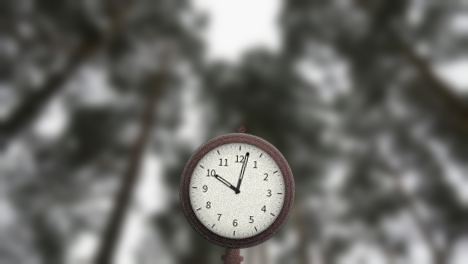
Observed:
10.02
